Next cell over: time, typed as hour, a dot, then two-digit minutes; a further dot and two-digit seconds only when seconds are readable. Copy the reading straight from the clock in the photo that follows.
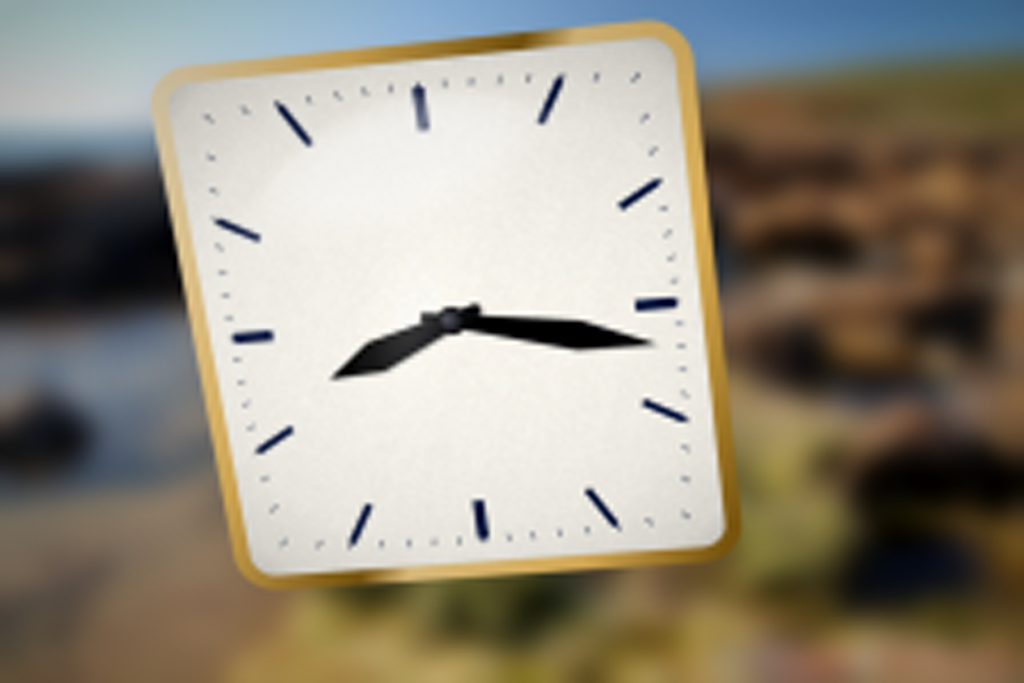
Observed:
8.17
